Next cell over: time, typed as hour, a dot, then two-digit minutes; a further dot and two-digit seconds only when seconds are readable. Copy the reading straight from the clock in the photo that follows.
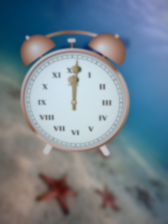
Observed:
12.01
